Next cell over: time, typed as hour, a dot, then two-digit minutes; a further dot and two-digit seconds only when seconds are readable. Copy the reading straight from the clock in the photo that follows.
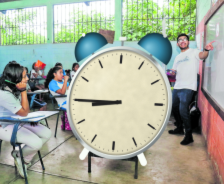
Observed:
8.45
